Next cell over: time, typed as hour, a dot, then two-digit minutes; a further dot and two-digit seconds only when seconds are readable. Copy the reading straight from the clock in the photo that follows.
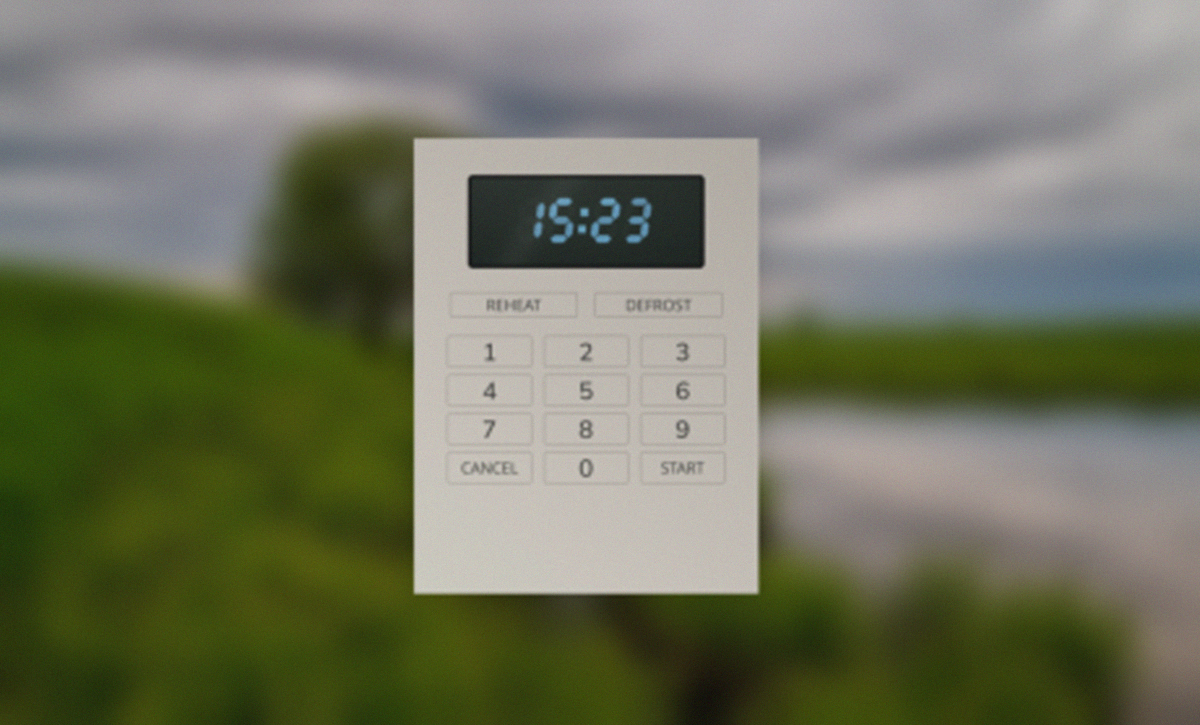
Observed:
15.23
